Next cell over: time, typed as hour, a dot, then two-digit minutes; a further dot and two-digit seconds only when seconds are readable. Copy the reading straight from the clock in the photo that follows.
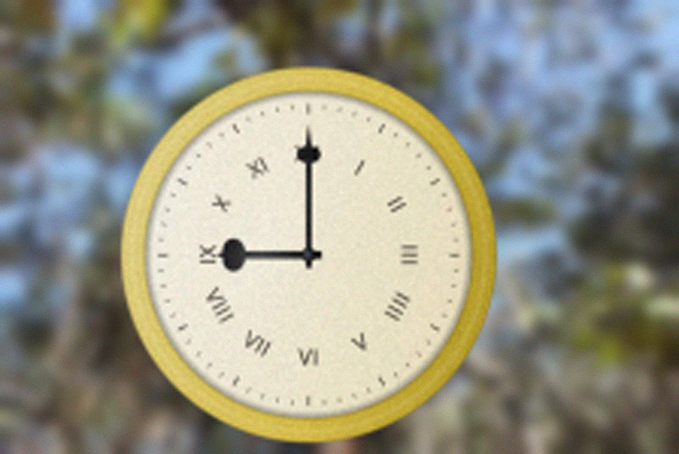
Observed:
9.00
